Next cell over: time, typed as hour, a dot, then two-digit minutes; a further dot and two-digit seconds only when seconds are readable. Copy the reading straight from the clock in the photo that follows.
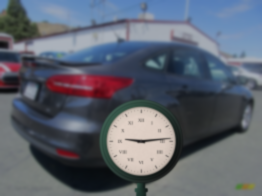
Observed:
9.14
